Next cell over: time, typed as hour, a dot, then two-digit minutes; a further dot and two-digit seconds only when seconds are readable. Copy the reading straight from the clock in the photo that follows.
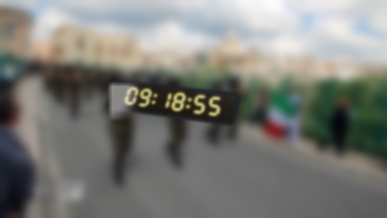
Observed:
9.18.55
